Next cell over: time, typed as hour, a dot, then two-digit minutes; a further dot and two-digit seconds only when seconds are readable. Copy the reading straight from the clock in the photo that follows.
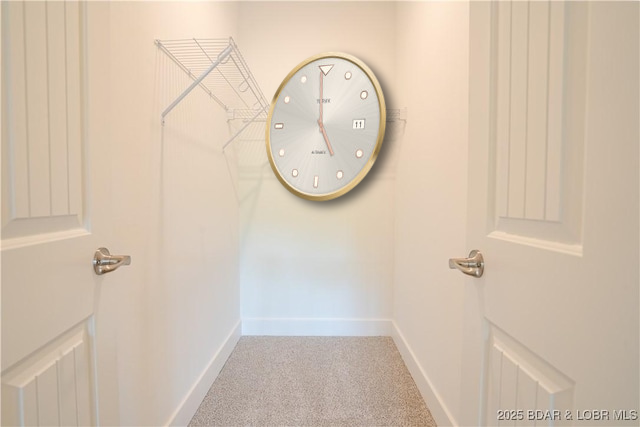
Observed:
4.59
